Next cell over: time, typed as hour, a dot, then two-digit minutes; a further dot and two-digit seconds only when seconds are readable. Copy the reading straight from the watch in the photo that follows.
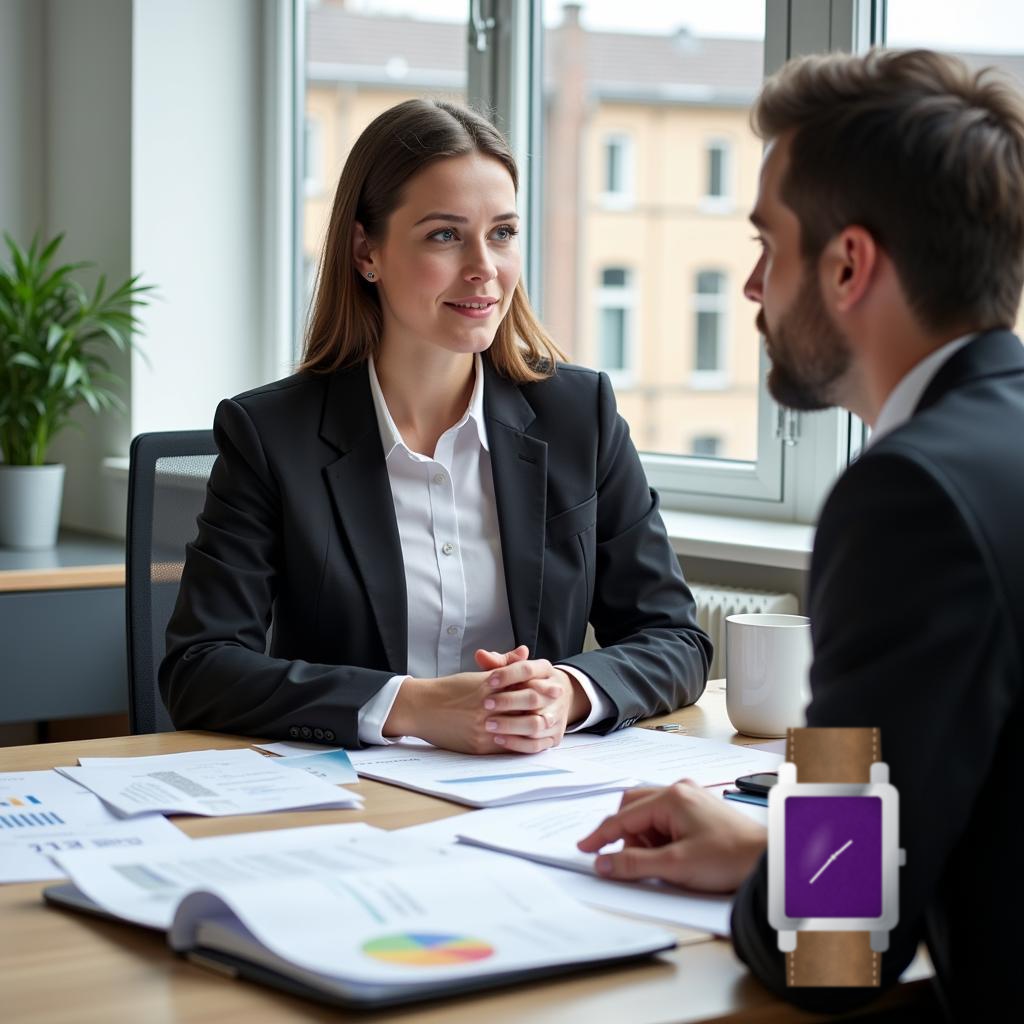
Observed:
1.37
